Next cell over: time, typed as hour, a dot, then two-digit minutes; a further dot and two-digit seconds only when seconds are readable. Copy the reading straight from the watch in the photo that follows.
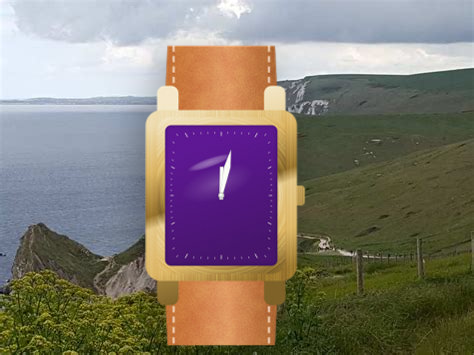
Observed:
12.02
